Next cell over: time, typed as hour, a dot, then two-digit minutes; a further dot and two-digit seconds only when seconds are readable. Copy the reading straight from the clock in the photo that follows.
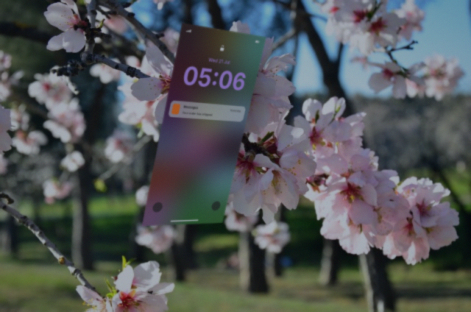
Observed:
5.06
